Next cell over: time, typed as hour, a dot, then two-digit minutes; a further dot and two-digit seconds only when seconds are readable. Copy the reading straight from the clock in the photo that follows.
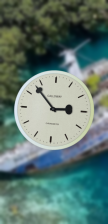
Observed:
2.53
